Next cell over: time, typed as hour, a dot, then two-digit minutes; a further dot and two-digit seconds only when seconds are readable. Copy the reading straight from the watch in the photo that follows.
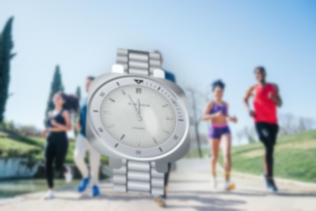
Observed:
11.56
